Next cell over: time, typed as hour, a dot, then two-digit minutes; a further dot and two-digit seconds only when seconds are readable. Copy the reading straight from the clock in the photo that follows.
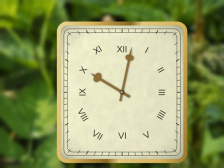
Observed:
10.02
